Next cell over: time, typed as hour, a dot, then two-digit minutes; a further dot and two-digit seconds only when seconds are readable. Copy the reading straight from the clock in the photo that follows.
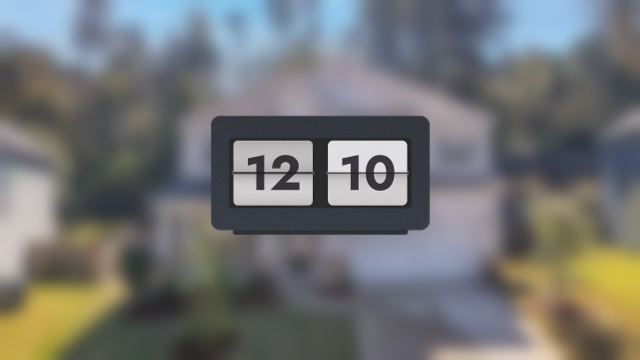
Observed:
12.10
